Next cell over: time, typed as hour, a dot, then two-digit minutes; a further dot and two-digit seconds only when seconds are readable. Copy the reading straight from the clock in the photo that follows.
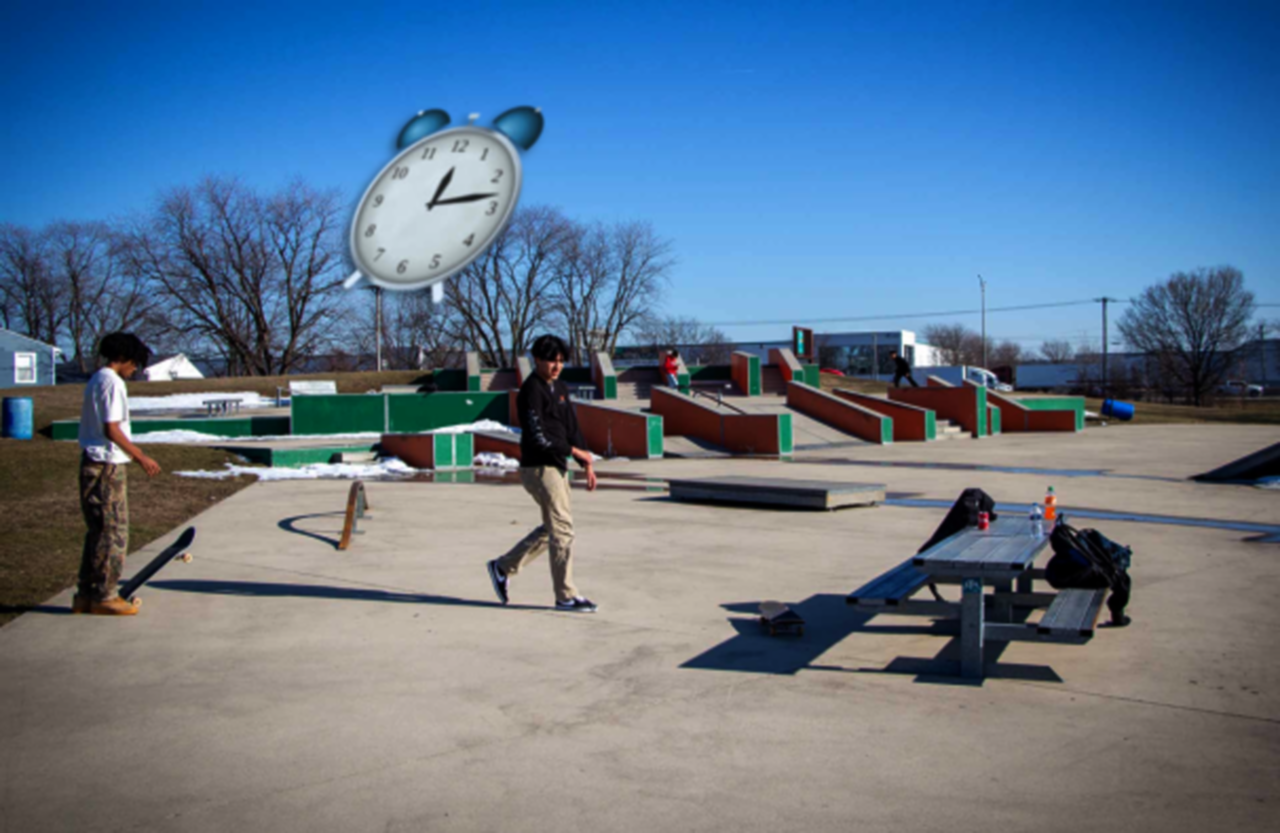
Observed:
12.13
